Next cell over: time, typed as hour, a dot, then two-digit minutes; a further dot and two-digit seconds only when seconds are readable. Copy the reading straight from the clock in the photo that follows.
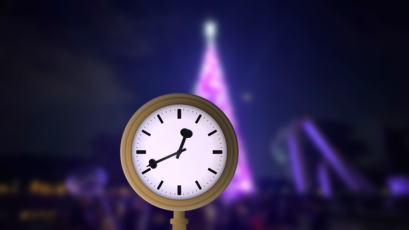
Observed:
12.41
